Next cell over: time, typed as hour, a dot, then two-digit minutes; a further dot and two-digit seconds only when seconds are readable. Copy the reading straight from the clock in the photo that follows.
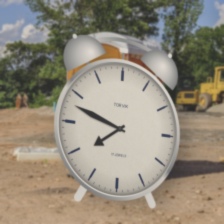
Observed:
7.48
